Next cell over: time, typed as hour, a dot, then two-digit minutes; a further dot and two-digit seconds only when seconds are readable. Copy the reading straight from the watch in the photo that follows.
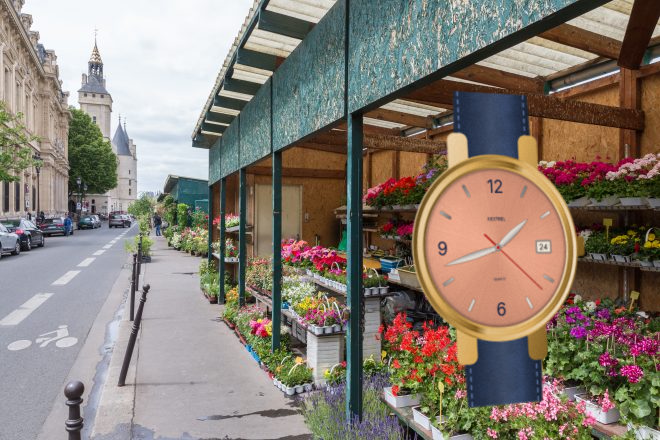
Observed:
1.42.22
